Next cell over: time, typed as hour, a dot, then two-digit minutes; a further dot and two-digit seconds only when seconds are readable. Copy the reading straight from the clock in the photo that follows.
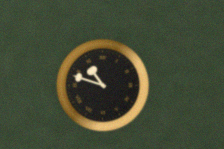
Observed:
10.48
